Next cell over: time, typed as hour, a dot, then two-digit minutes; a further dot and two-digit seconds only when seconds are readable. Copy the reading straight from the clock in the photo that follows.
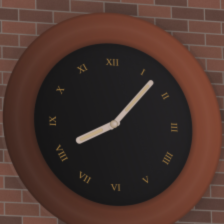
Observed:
8.07
